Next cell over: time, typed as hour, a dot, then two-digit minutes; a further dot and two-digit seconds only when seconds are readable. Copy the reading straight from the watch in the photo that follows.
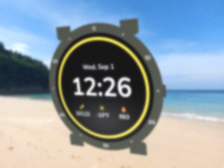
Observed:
12.26
